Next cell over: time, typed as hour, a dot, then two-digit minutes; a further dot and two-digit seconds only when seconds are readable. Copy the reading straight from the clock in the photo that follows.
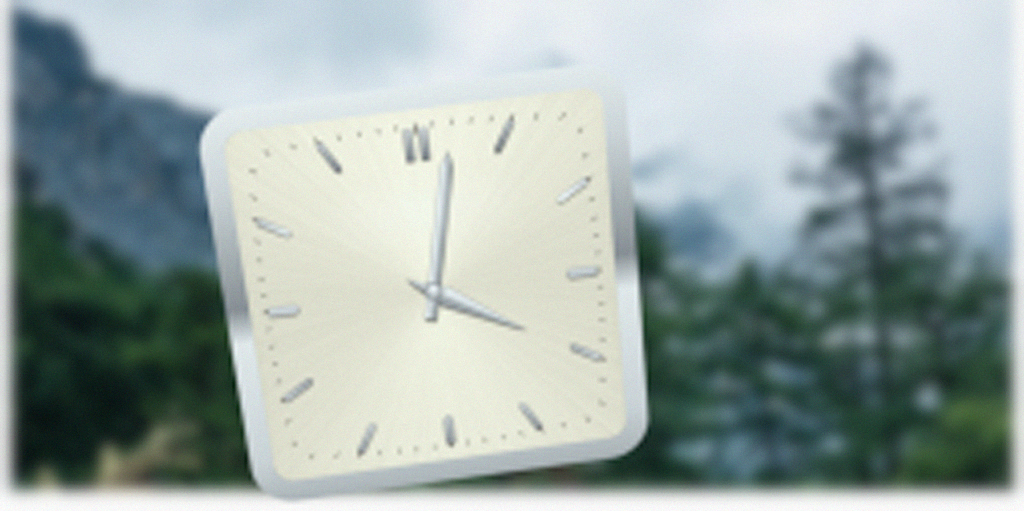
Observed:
4.02
